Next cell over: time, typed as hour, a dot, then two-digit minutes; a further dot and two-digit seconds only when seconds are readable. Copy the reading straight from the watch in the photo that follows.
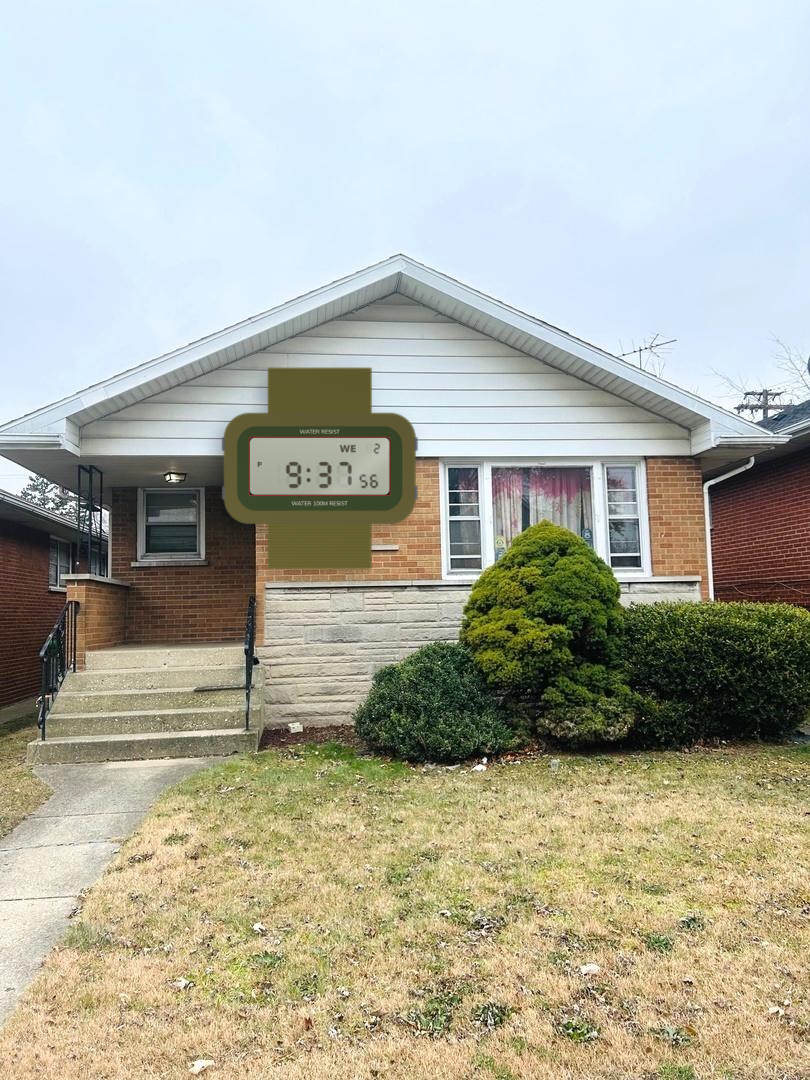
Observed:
9.37.56
